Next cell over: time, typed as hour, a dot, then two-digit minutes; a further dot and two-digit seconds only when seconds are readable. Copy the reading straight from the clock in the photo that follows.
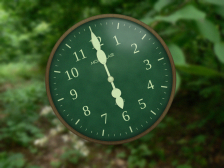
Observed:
6.00
